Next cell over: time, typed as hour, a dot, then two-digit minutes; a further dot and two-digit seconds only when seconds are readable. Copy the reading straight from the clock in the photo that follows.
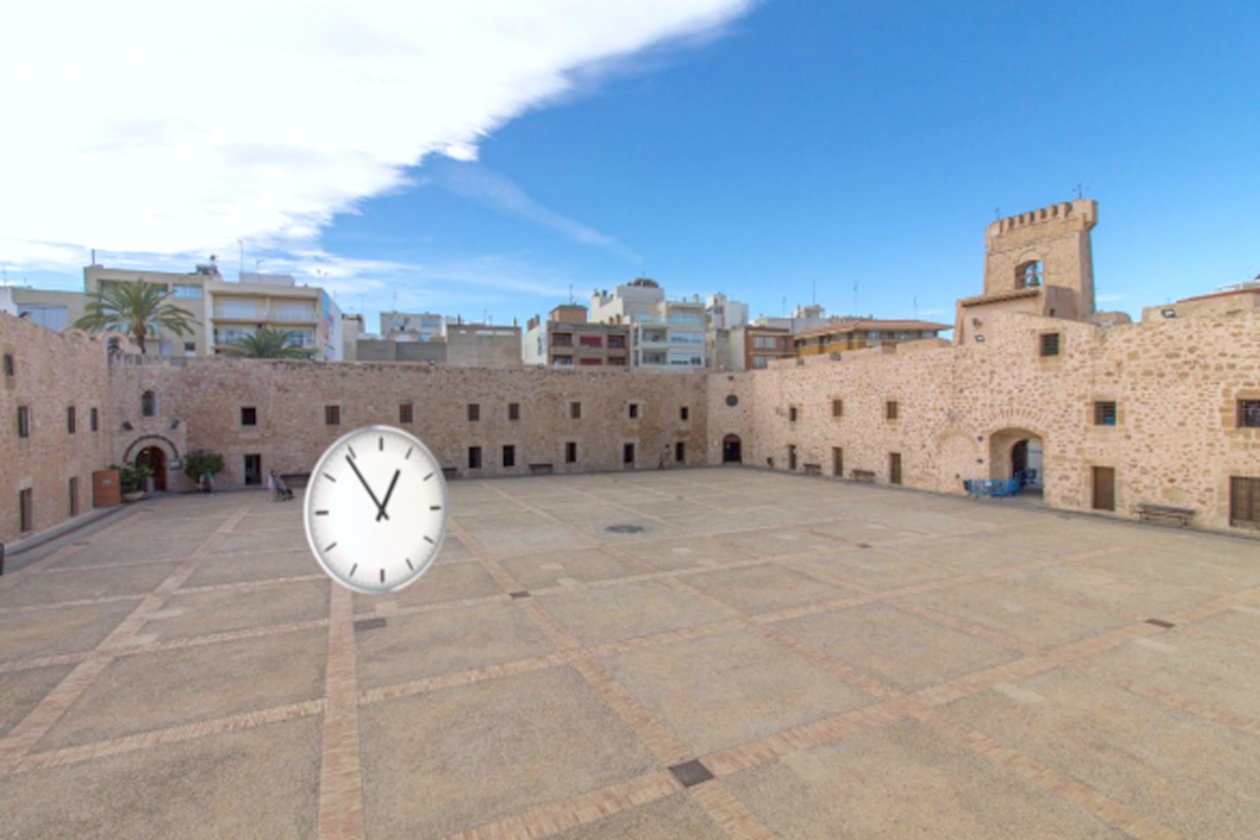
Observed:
12.54
